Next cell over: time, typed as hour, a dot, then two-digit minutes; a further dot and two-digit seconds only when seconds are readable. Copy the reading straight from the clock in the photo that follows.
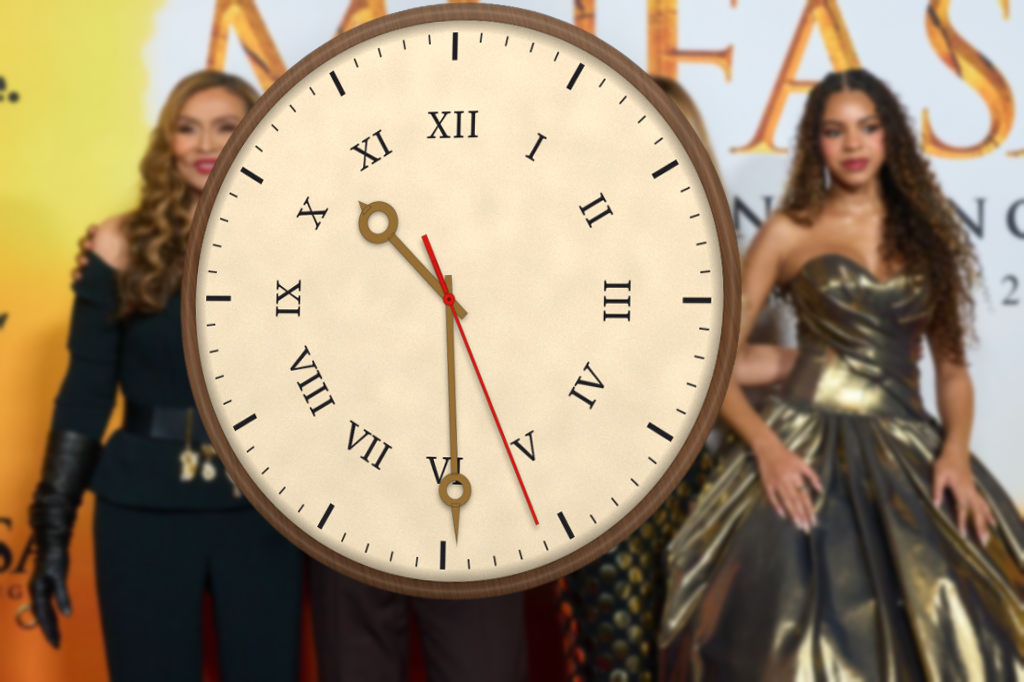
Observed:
10.29.26
